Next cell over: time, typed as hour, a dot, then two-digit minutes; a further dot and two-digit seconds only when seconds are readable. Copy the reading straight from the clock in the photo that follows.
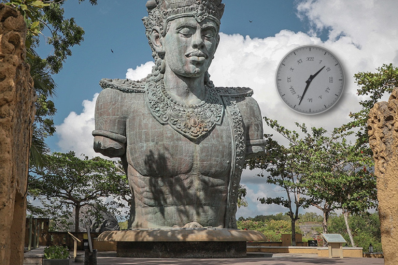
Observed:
1.34
